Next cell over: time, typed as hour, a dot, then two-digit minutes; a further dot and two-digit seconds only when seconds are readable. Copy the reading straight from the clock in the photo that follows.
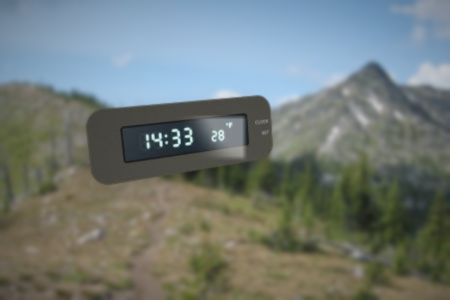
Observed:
14.33
